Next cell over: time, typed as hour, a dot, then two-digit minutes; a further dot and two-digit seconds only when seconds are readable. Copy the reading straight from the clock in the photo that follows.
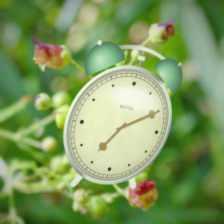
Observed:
7.10
